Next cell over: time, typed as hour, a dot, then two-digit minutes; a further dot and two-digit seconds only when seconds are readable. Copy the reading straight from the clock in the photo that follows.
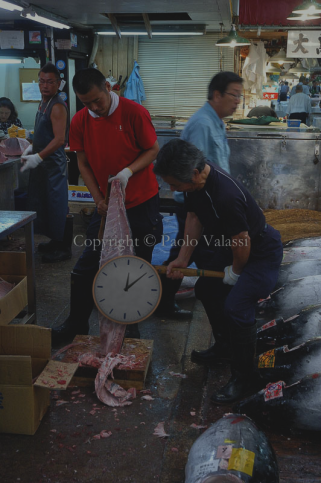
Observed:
12.08
